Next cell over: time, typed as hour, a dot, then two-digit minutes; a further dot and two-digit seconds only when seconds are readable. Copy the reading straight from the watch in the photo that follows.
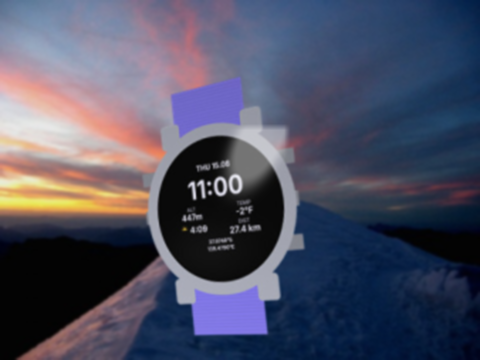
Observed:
11.00
